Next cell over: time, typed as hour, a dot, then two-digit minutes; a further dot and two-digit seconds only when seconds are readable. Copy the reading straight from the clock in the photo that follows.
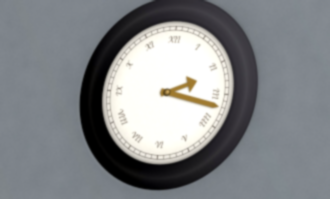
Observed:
2.17
